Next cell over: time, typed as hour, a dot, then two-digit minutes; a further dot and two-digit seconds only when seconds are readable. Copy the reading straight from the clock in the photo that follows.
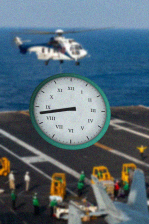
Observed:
8.43
